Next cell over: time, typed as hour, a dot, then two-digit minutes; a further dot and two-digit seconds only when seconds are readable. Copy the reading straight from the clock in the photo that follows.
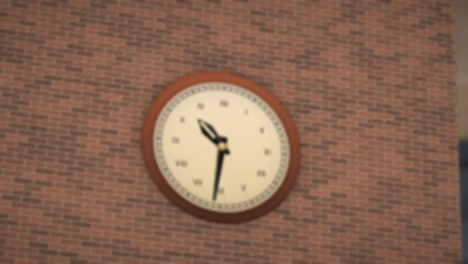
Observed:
10.31
